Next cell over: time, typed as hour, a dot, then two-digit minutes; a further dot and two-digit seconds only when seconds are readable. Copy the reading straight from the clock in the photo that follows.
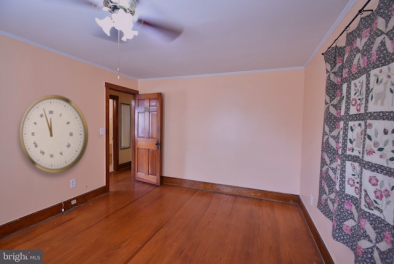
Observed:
11.57
